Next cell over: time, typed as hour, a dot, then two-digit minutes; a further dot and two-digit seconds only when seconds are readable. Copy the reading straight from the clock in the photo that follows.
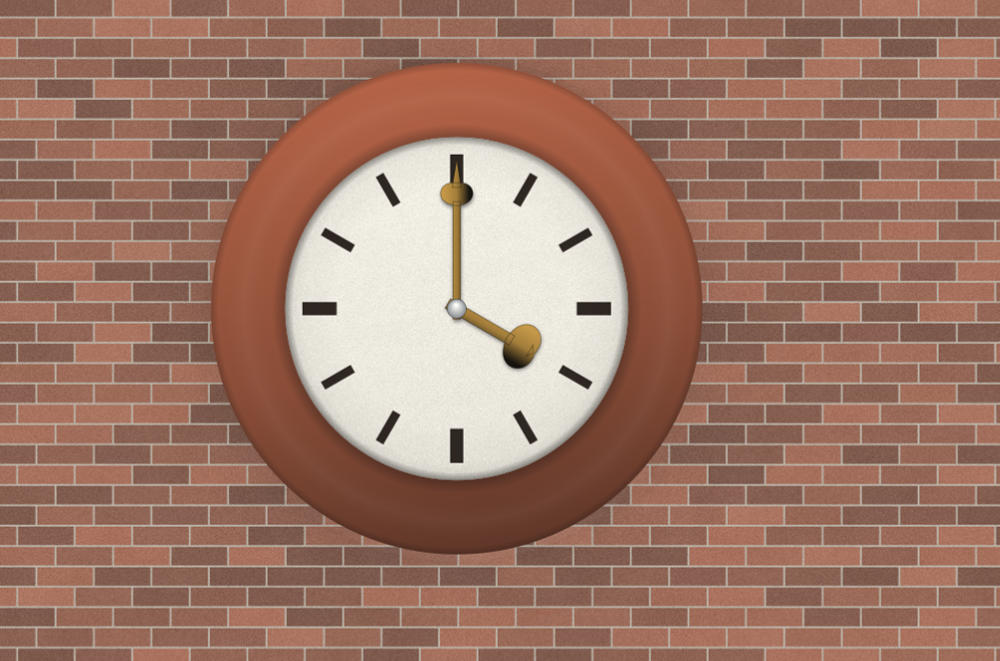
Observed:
4.00
